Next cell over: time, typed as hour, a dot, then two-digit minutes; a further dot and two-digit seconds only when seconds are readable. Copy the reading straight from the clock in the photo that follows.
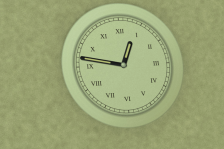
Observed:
12.47
